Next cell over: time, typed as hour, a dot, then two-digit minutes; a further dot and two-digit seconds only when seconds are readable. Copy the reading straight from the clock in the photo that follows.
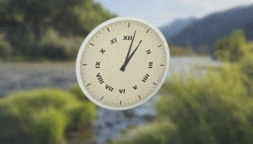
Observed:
1.02
